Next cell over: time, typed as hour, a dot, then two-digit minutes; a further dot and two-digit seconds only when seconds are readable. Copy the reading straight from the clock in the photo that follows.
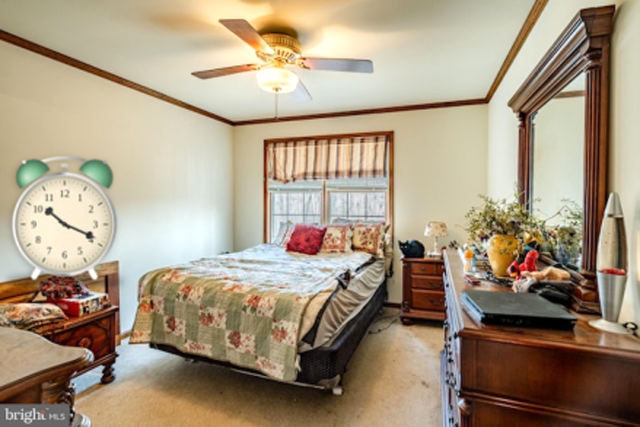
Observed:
10.19
